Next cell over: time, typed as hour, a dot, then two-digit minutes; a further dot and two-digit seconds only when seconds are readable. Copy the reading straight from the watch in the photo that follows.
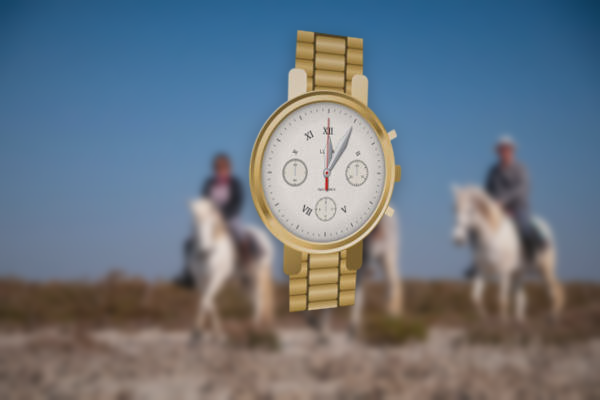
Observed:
12.05
